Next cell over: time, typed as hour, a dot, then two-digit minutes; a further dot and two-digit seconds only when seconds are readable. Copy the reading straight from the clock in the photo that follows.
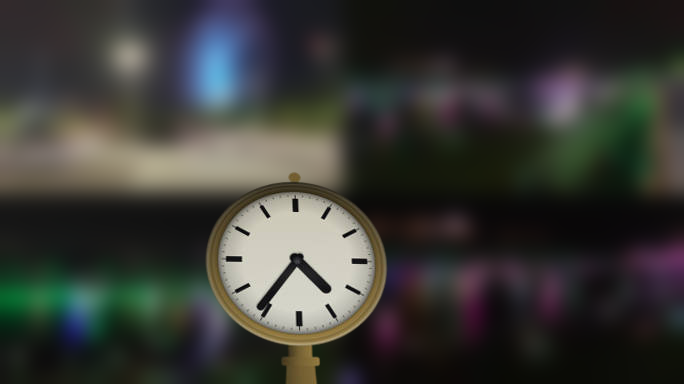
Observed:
4.36
